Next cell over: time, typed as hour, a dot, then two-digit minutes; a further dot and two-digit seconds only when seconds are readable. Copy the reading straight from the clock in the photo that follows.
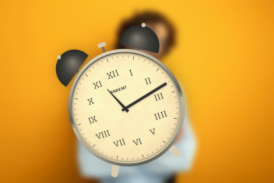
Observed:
11.13
